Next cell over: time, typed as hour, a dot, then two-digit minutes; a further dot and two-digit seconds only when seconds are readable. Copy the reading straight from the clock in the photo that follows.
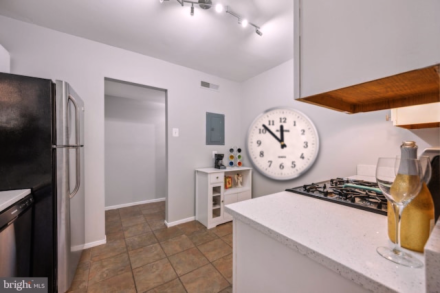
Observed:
11.52
